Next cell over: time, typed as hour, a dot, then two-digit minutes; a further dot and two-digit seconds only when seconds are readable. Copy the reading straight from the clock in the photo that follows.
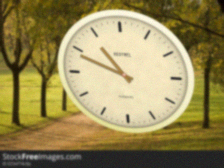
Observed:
10.49
